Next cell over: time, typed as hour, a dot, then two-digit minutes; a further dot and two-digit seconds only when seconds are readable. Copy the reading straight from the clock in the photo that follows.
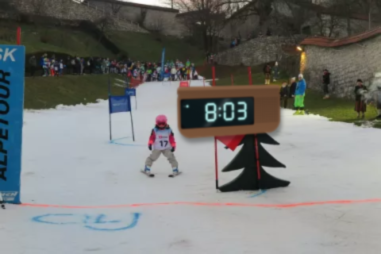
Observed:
8.03
